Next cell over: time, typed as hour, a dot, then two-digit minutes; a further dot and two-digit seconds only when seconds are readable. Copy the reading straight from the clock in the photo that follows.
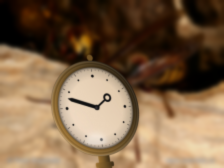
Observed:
1.48
